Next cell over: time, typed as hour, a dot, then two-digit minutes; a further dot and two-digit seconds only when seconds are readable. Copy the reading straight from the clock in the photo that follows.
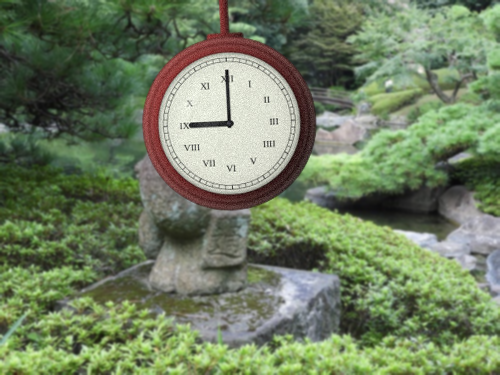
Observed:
9.00
